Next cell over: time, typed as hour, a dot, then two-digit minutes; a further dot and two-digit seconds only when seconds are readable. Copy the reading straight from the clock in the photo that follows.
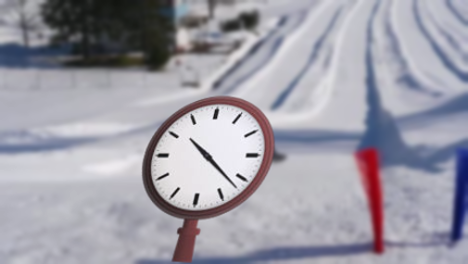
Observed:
10.22
